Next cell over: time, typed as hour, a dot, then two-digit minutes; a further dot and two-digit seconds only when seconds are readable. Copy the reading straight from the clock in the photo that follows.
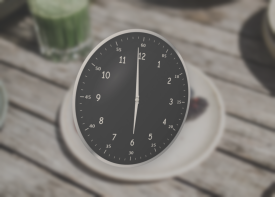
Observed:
5.59
